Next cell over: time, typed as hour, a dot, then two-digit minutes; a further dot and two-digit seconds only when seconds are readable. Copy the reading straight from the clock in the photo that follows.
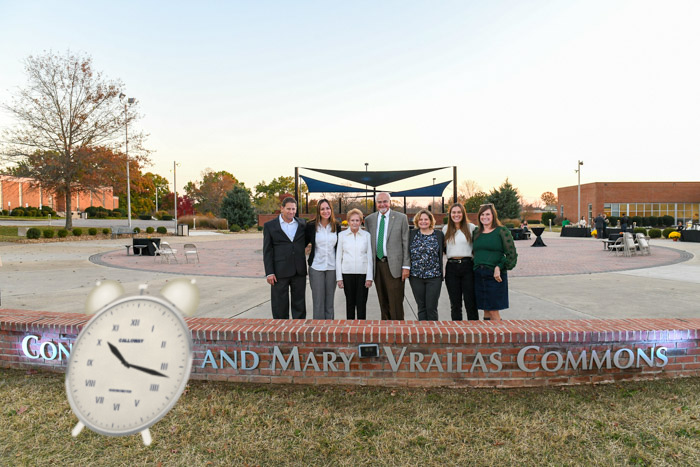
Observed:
10.17
